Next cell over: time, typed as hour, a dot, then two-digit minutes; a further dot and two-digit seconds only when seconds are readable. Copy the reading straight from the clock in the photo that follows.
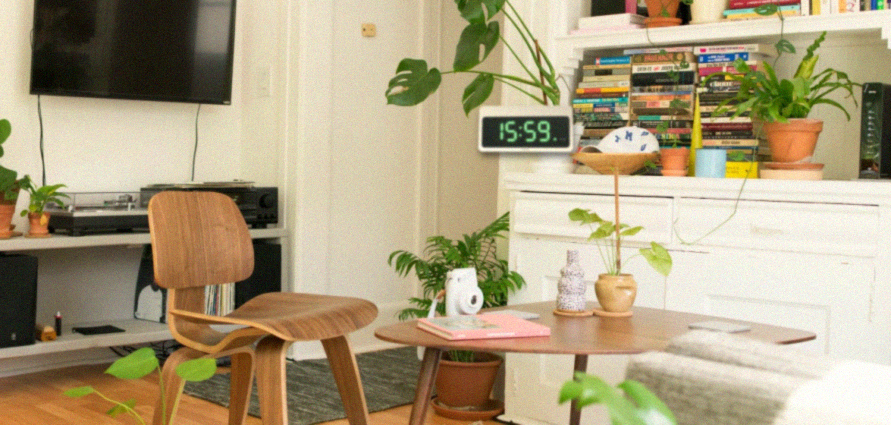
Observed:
15.59
